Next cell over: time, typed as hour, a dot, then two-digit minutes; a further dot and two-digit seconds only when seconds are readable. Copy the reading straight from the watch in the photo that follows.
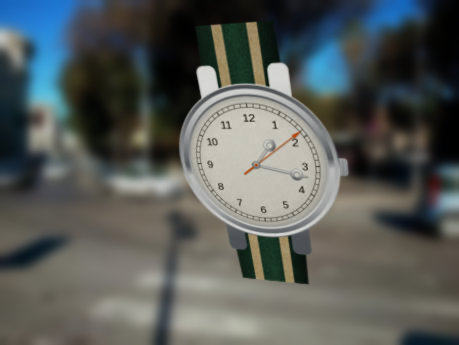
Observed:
1.17.09
